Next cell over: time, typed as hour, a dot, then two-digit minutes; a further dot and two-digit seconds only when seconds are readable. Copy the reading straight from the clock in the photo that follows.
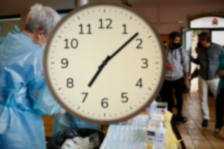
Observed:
7.08
